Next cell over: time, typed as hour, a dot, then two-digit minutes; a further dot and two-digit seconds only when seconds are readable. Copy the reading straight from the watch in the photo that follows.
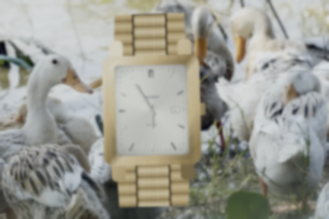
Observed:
5.55
